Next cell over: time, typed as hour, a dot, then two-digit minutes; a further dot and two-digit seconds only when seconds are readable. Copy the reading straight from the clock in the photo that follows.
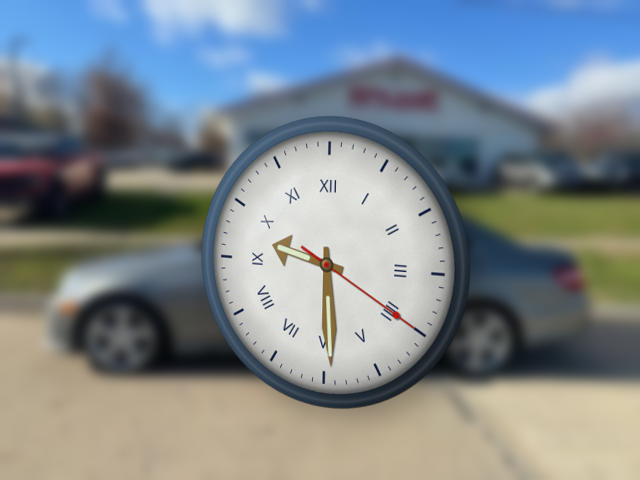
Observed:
9.29.20
